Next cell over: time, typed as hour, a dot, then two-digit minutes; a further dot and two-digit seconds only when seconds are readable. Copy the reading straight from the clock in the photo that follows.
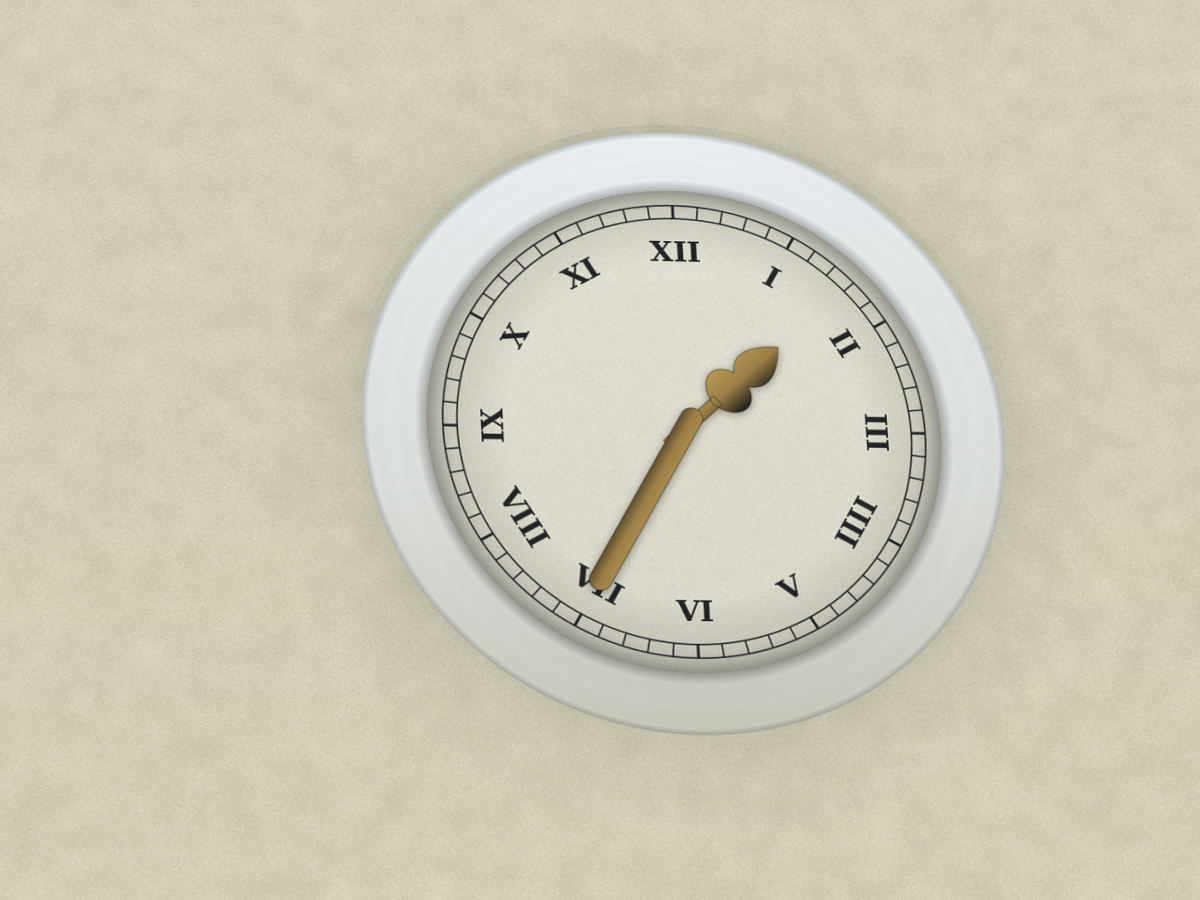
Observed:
1.35
